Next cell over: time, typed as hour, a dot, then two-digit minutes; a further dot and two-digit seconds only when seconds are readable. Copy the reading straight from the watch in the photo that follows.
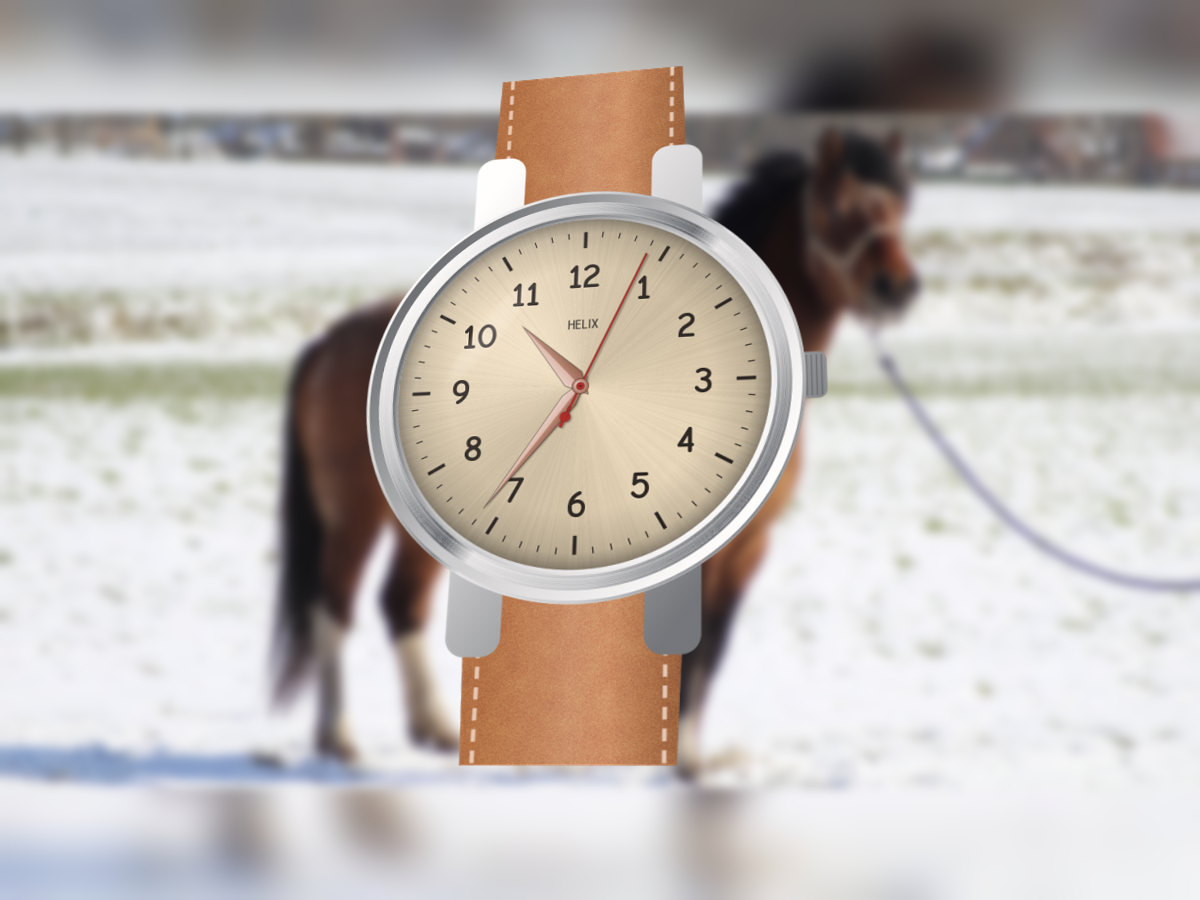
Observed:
10.36.04
